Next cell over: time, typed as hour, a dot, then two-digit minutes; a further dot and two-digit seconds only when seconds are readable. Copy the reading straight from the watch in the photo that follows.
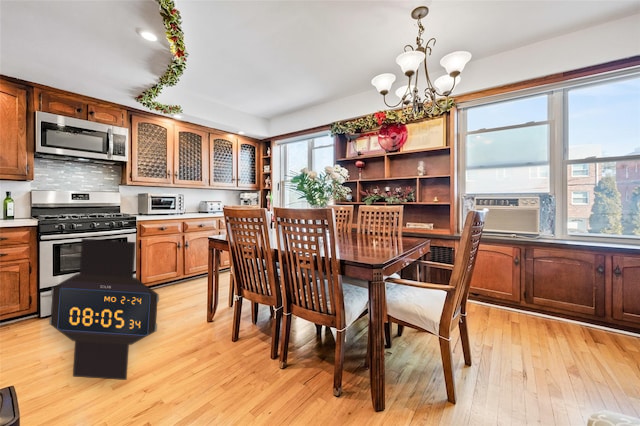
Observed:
8.05.34
